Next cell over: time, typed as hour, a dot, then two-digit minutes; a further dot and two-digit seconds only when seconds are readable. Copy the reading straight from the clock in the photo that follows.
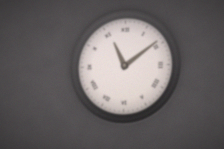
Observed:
11.09
